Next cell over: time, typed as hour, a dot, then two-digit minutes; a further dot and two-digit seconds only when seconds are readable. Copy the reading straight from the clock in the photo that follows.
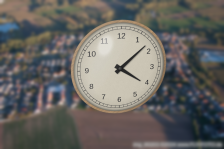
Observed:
4.08
